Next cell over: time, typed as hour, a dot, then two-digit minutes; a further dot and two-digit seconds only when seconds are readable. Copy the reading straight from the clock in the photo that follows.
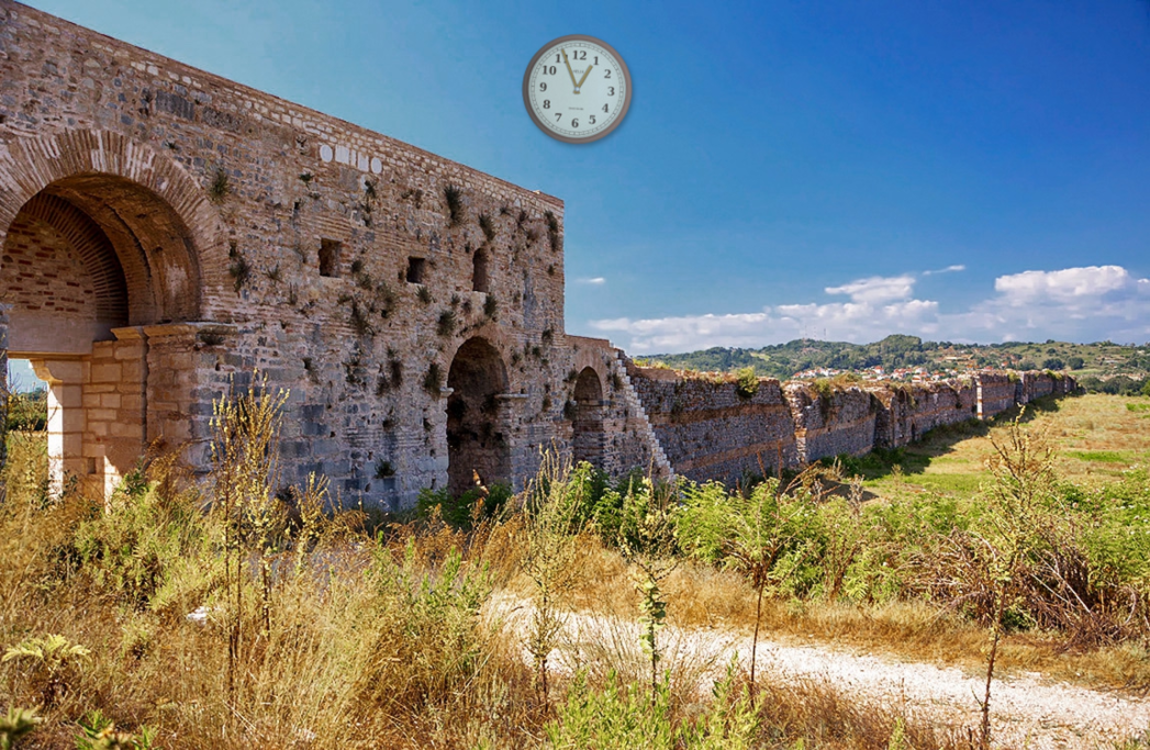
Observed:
12.56
